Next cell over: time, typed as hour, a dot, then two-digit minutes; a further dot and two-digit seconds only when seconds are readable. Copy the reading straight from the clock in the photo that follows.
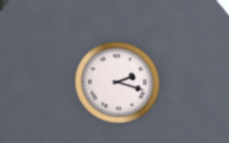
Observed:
2.18
